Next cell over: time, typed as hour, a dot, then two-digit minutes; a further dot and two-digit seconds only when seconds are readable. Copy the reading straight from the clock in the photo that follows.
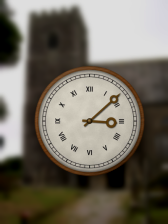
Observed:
3.08
